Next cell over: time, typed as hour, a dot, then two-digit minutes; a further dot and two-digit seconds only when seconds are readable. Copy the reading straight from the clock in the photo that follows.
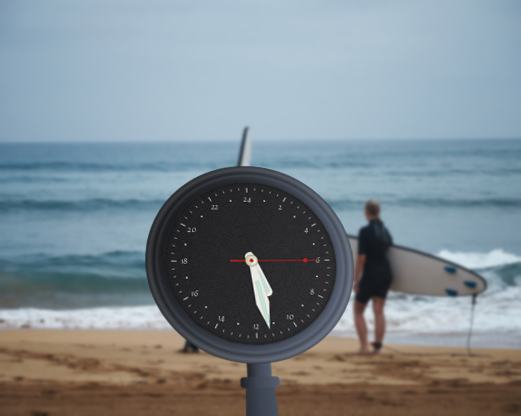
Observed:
10.28.15
